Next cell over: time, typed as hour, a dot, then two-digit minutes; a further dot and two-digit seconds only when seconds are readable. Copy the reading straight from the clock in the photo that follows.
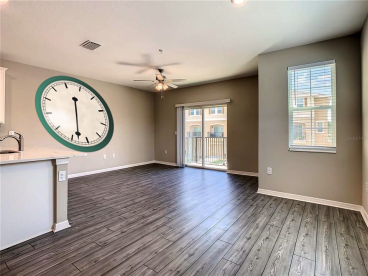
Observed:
12.33
